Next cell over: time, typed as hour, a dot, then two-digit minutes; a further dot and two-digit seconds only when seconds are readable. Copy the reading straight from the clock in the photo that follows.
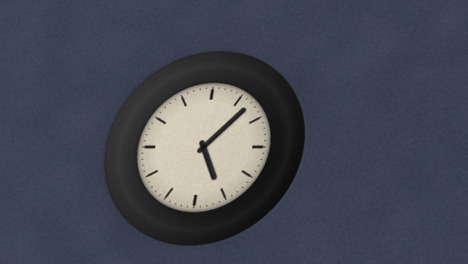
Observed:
5.07
